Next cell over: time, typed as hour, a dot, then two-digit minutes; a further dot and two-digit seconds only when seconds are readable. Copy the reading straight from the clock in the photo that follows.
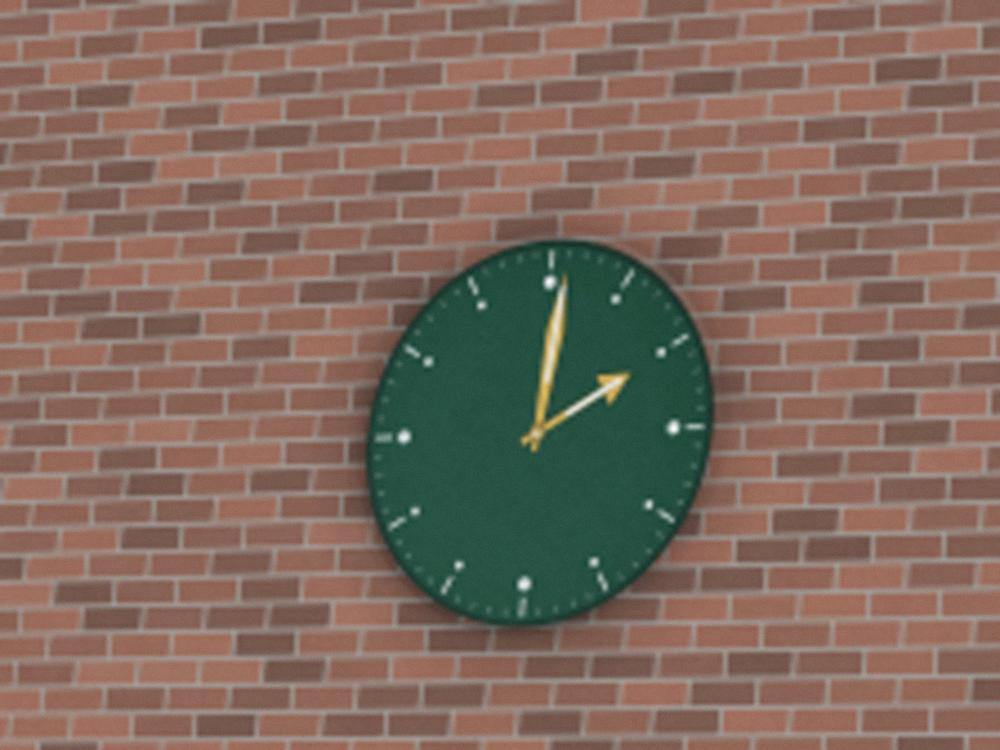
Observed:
2.01
